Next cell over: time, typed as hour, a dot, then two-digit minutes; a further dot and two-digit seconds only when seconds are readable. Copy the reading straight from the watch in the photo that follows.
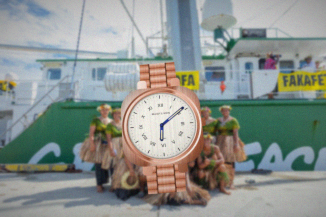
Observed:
6.09
